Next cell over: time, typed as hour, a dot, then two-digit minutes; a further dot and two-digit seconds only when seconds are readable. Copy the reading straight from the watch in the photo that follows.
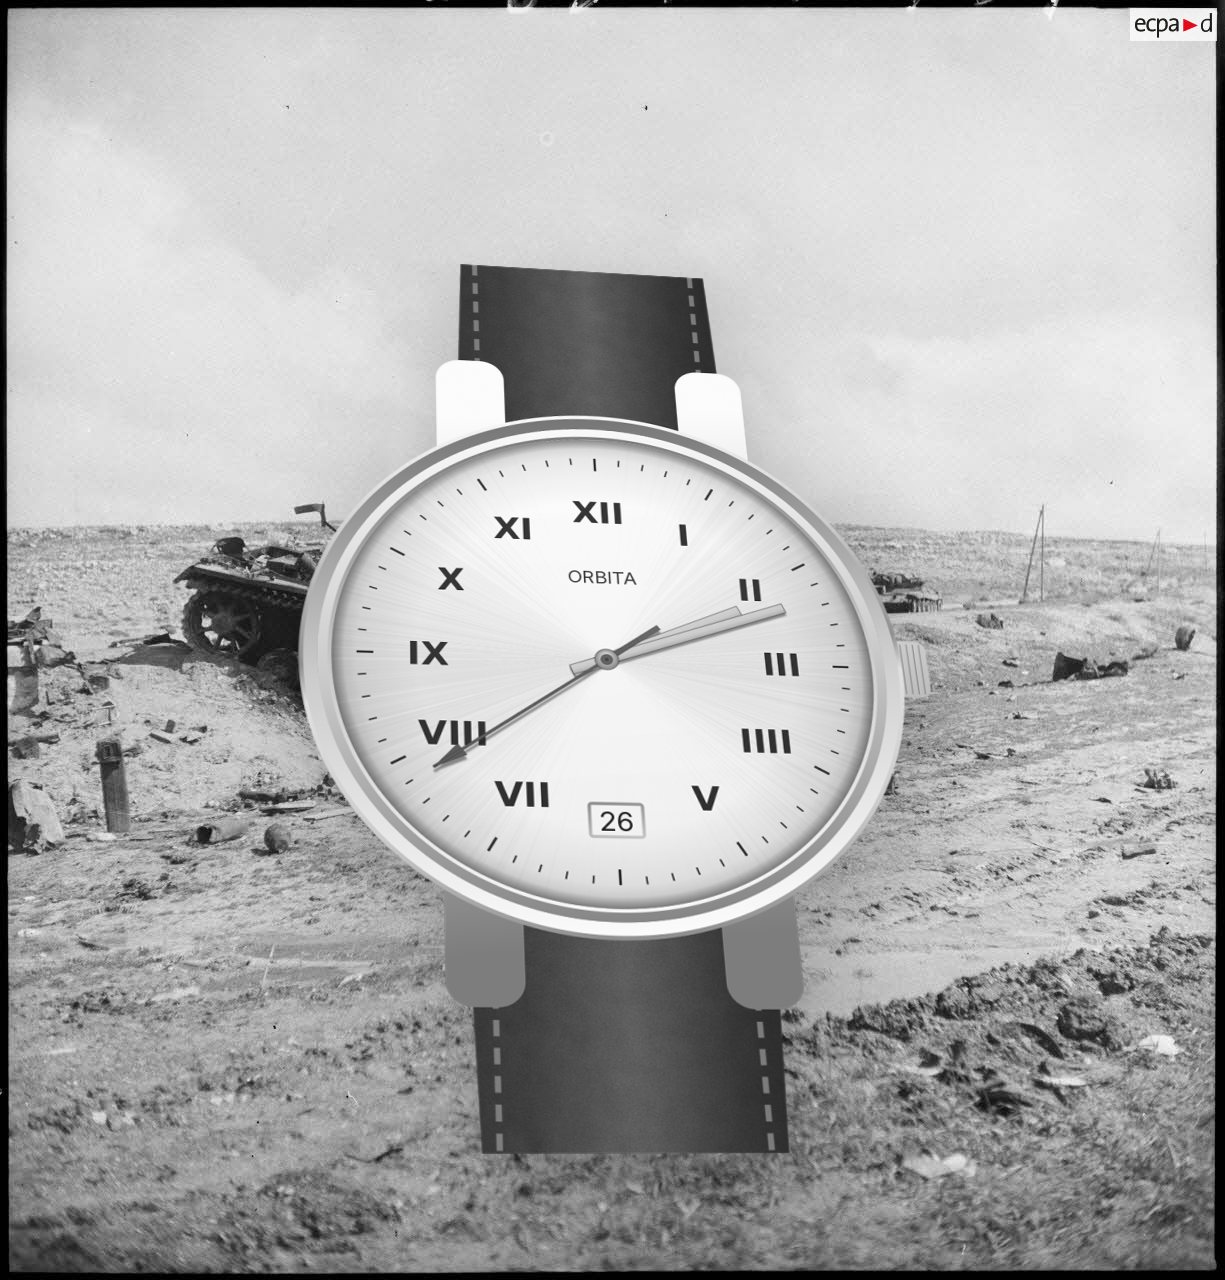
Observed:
2.11.39
